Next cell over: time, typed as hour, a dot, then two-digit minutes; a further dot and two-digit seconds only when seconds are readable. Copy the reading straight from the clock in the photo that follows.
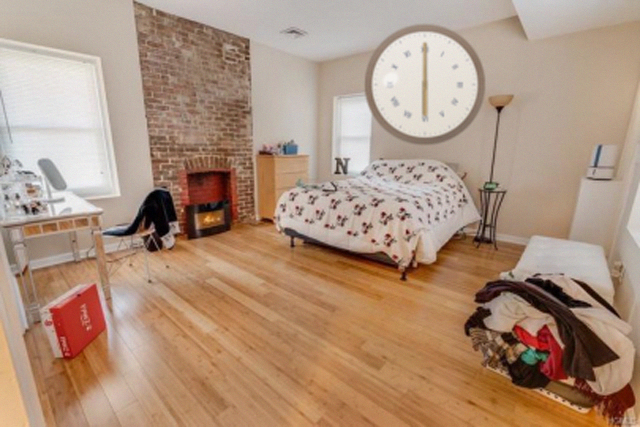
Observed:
6.00
